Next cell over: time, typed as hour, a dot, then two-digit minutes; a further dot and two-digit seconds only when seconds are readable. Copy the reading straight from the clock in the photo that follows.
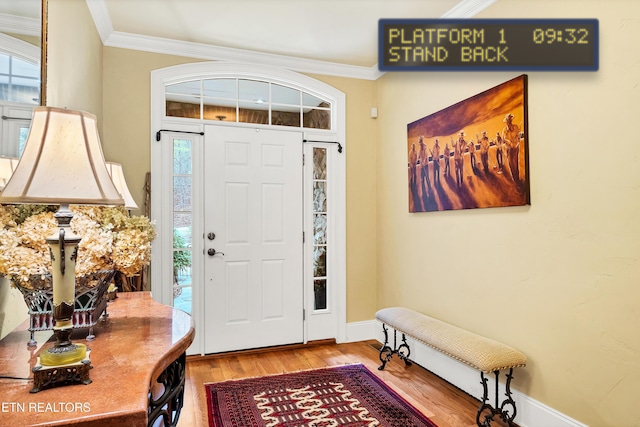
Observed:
9.32
